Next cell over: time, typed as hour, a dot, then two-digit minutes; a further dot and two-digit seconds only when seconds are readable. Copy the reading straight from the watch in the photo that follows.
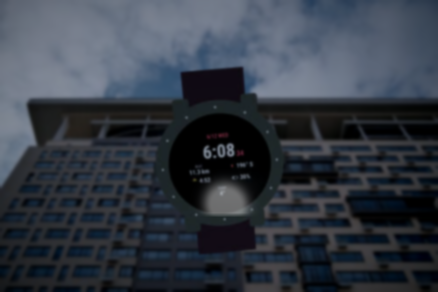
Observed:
6.08
